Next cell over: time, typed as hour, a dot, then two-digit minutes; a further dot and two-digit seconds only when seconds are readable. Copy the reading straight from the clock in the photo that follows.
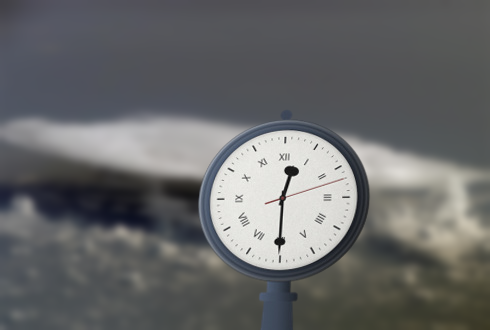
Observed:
12.30.12
